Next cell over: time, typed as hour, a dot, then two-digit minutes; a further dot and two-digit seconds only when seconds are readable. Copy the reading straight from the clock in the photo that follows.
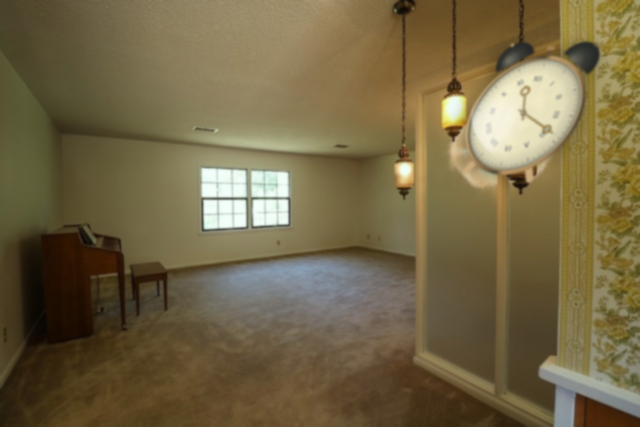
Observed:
11.19
